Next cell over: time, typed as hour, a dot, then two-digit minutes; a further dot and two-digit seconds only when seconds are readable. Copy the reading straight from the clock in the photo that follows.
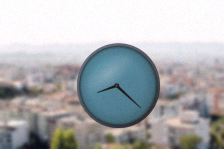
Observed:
8.22
